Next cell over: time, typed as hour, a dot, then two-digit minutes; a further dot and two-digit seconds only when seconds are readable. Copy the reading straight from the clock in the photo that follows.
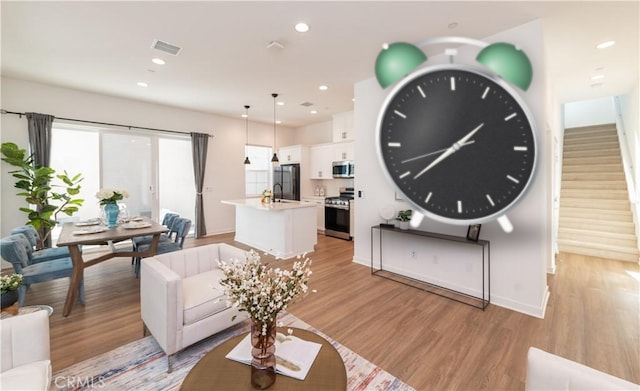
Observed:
1.38.42
